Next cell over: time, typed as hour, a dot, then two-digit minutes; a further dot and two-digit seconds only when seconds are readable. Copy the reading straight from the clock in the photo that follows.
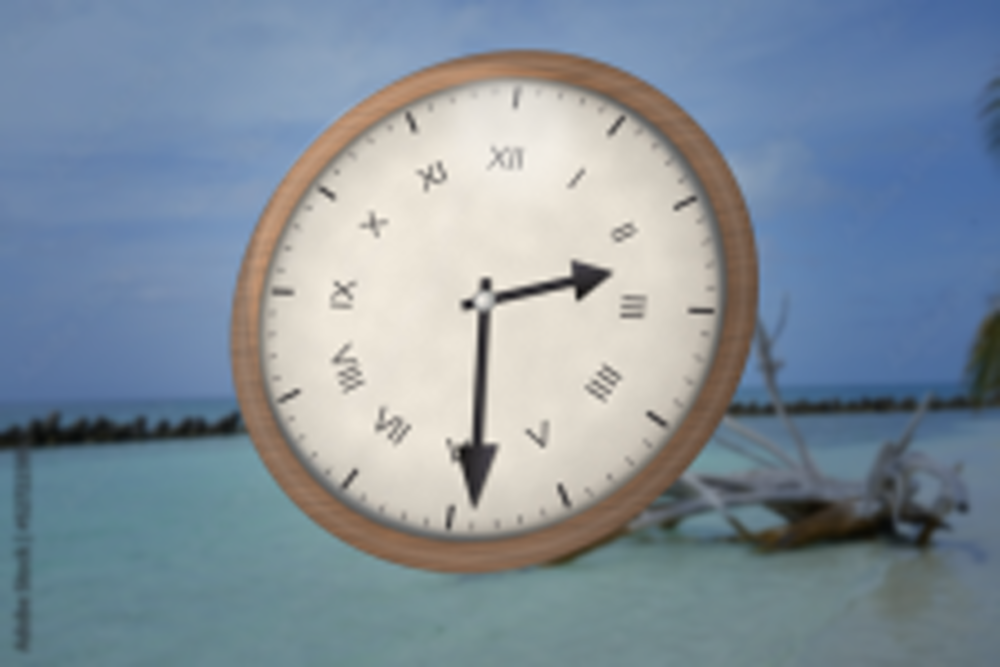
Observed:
2.29
